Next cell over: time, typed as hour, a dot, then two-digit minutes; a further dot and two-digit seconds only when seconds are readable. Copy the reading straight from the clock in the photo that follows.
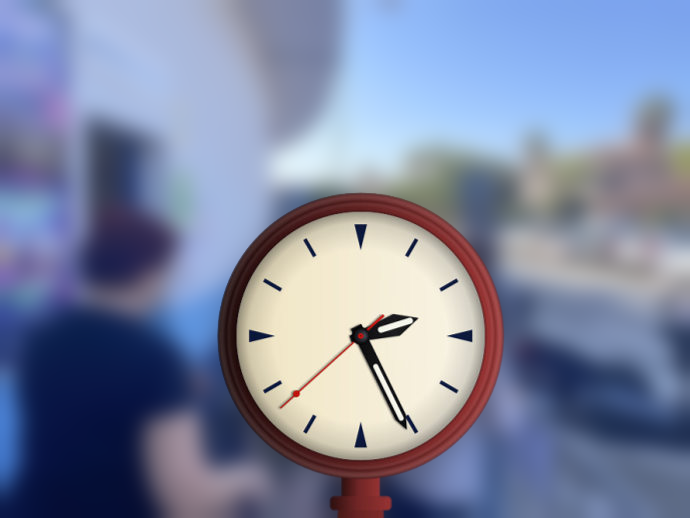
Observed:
2.25.38
